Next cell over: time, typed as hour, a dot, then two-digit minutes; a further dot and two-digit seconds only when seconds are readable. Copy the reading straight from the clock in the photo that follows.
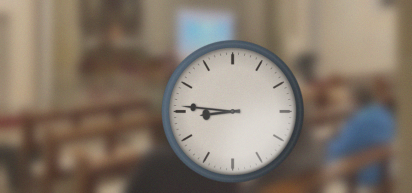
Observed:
8.46
